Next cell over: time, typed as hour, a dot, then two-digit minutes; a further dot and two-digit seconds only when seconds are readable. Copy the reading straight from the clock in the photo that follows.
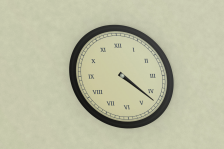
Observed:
4.22
